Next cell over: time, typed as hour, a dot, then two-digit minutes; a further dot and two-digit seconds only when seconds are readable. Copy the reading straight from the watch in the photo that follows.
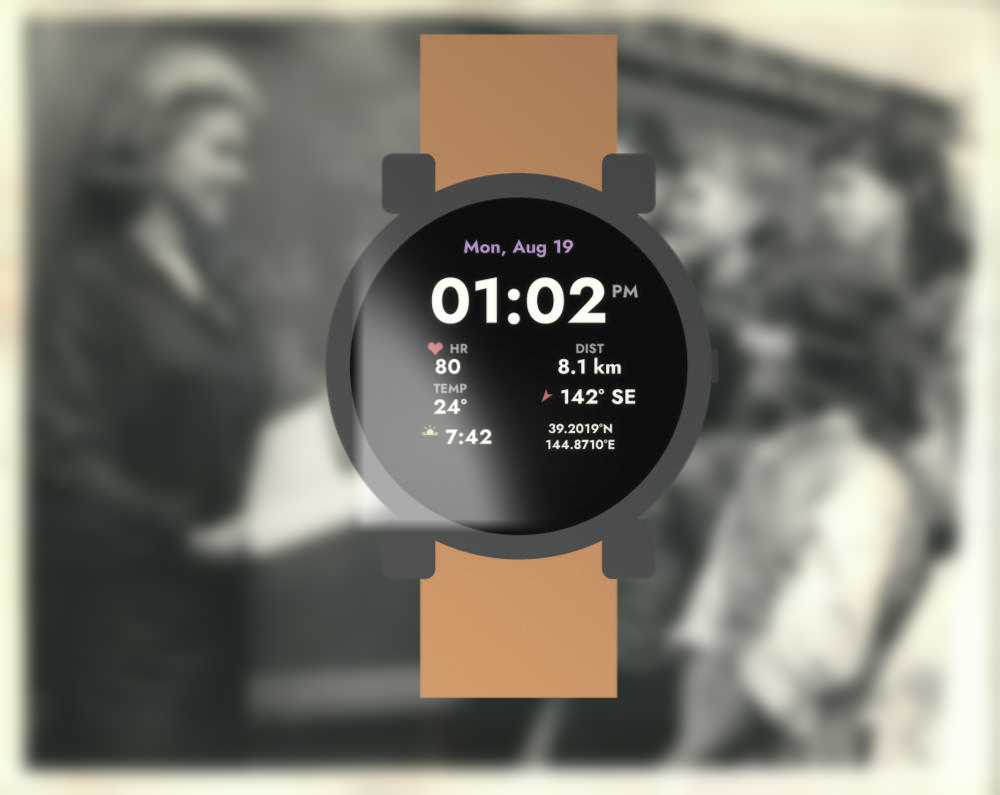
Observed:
1.02
